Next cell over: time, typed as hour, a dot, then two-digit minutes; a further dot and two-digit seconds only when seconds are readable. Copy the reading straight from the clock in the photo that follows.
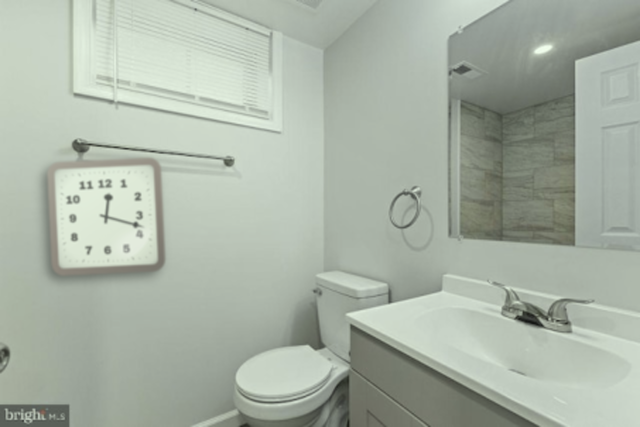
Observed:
12.18
